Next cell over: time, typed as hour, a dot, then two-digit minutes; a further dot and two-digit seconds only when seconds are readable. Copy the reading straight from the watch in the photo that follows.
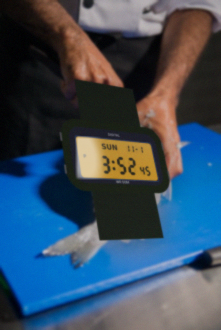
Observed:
3.52.45
